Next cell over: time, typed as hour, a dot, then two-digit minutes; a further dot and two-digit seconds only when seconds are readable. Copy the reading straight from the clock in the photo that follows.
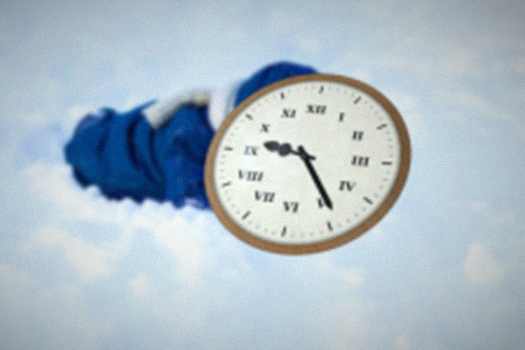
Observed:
9.24
